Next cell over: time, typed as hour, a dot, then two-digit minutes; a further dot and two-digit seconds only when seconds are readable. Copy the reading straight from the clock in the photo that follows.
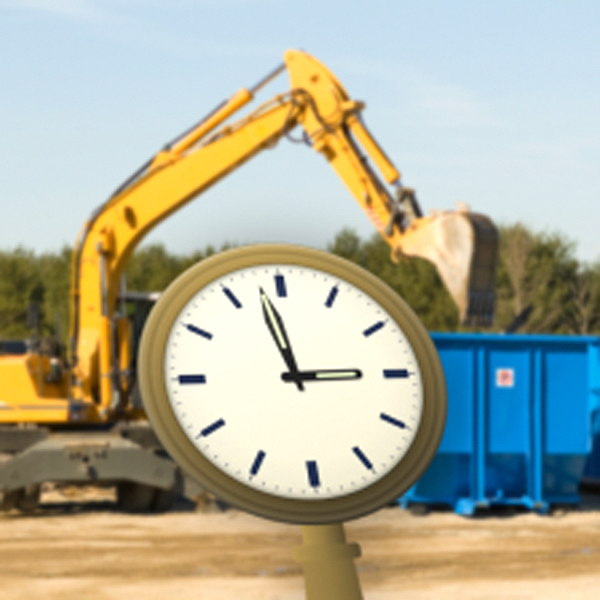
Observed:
2.58
